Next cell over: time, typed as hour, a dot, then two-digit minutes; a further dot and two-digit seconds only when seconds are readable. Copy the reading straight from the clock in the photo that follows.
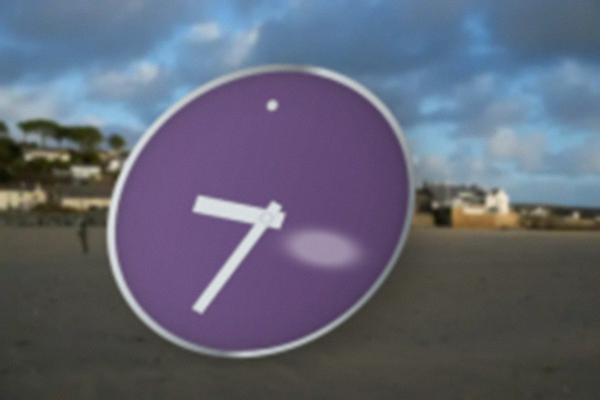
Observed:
9.36
